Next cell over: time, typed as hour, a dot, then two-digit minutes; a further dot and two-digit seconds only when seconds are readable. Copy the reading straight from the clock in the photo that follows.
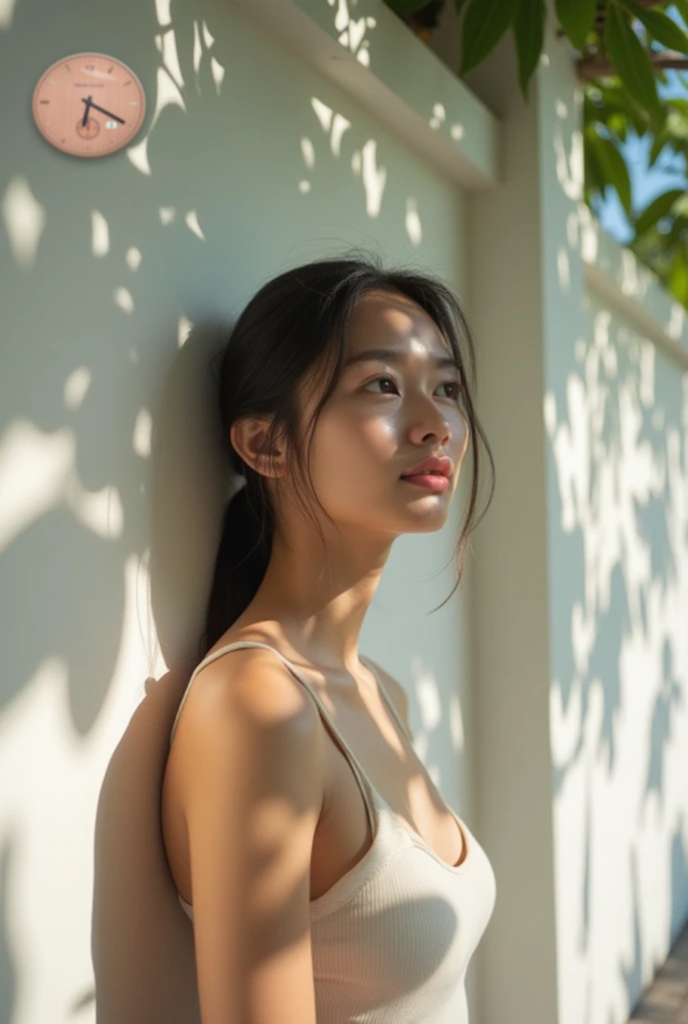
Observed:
6.20
